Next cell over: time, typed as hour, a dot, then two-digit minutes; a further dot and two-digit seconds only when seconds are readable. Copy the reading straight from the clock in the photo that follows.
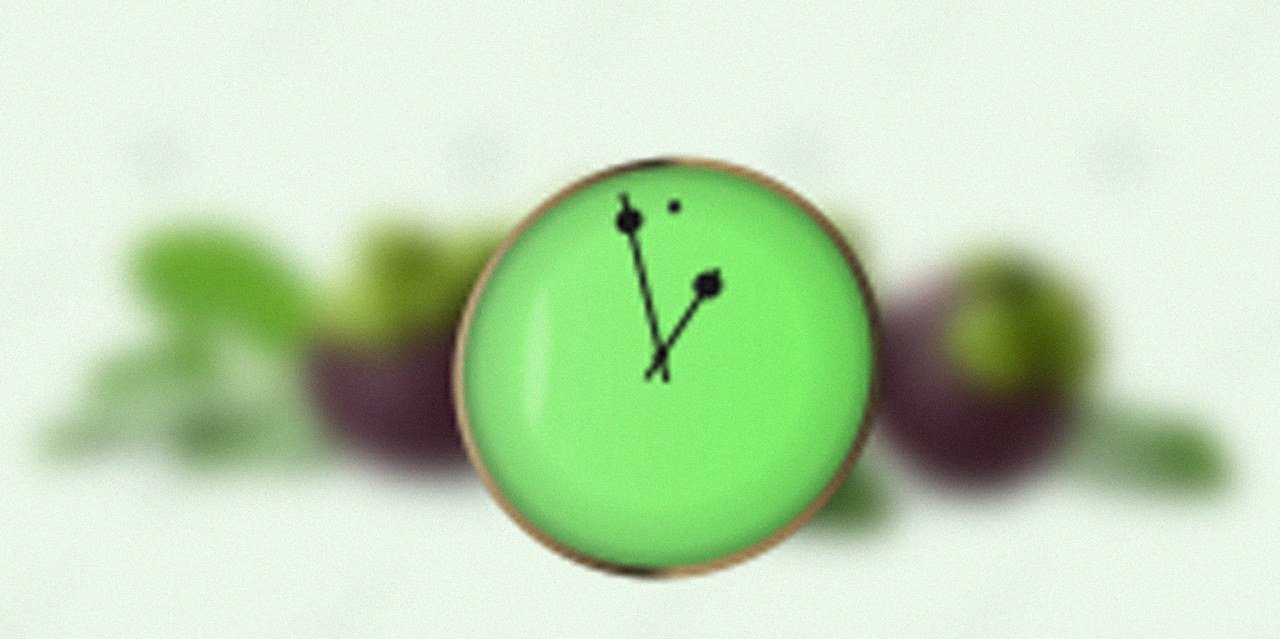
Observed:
12.57
